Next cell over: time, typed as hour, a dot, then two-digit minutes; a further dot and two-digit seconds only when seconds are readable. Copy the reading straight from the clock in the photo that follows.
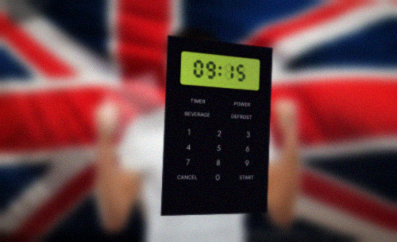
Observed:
9.15
